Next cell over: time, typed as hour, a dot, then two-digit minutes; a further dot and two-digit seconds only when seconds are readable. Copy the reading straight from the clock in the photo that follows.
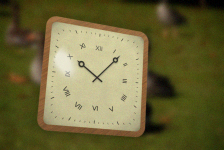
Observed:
10.07
